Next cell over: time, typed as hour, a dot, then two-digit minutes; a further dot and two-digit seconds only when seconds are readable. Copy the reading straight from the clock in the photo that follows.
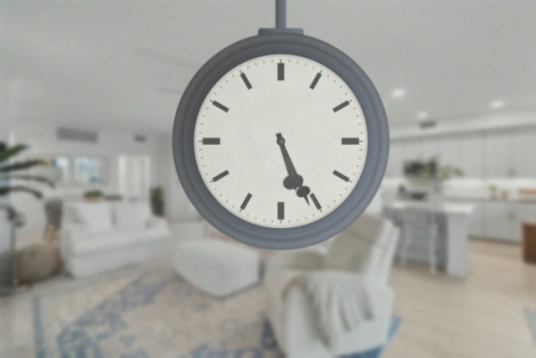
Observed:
5.26
